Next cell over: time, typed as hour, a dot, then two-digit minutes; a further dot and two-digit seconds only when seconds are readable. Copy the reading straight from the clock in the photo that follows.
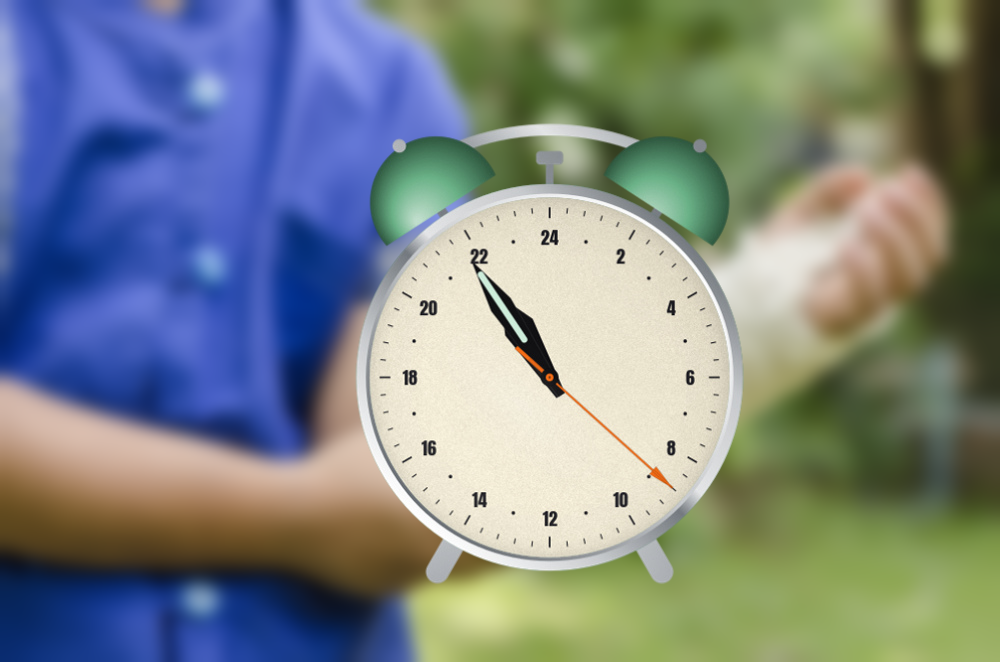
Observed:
21.54.22
